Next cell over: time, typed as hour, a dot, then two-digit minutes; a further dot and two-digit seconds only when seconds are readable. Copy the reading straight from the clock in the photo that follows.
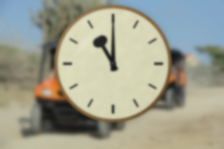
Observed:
11.00
